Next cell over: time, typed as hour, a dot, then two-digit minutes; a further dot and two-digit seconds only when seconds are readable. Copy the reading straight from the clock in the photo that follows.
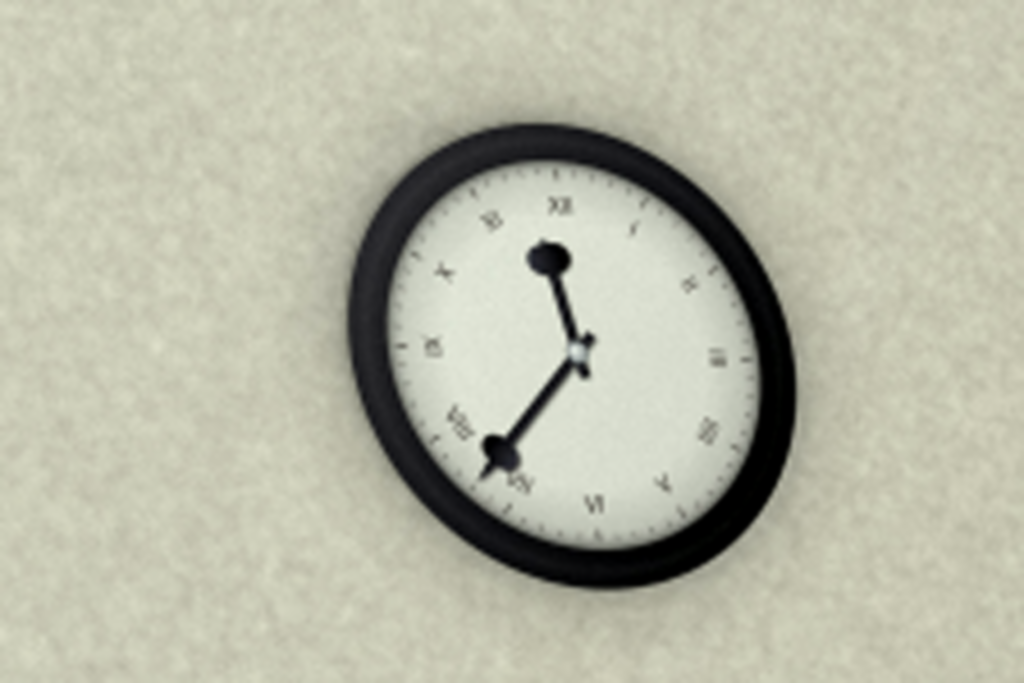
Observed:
11.37
